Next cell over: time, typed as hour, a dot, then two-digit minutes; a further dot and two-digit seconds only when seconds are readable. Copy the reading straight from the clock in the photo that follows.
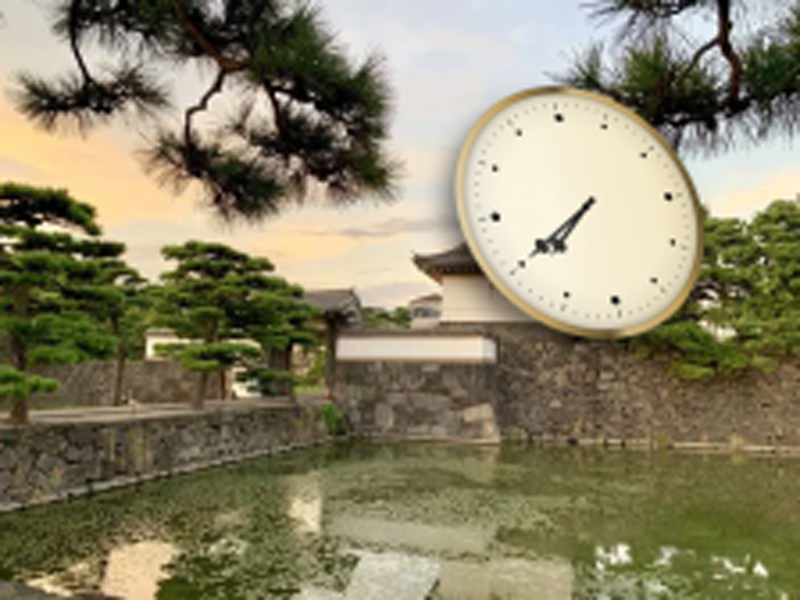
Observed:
7.40
